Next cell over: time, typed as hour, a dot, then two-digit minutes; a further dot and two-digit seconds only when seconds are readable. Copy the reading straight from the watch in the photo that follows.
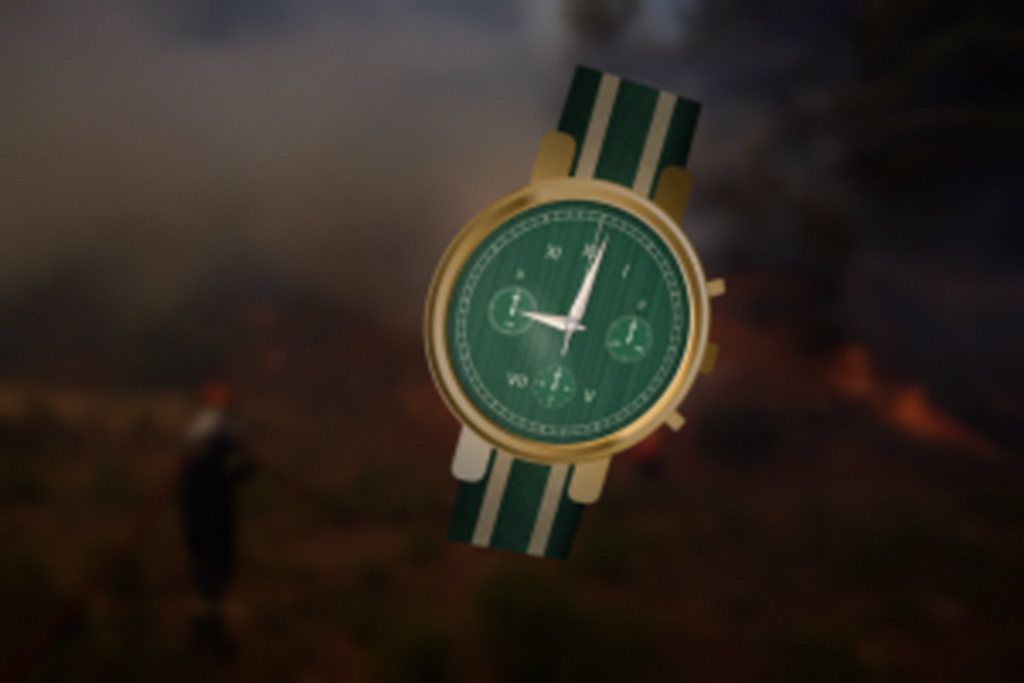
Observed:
9.01
